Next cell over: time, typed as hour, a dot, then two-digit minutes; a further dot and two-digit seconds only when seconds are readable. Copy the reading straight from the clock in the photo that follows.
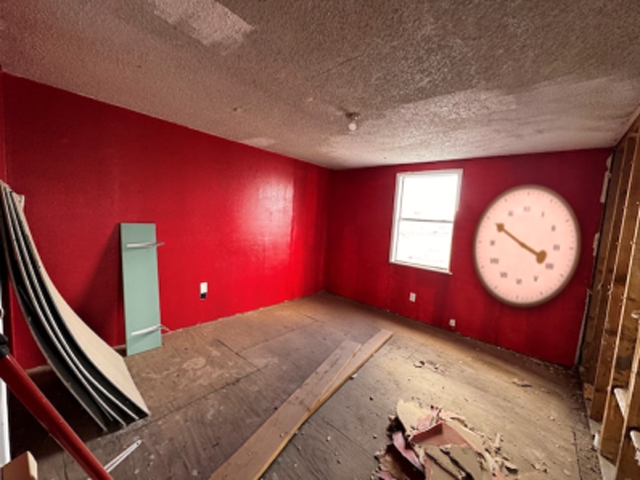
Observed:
3.50
